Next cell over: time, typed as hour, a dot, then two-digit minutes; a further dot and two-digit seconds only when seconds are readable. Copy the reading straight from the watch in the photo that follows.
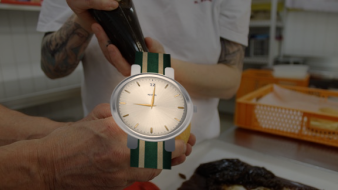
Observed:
9.01
